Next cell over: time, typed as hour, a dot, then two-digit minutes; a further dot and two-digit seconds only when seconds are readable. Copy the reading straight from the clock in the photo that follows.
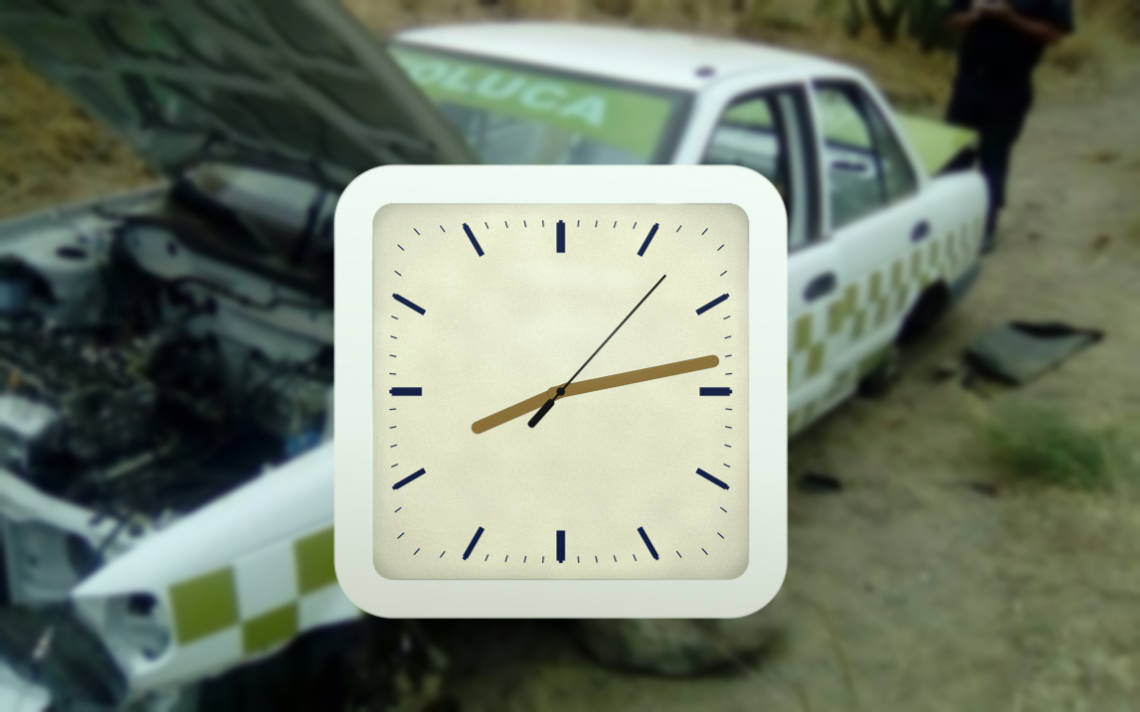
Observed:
8.13.07
